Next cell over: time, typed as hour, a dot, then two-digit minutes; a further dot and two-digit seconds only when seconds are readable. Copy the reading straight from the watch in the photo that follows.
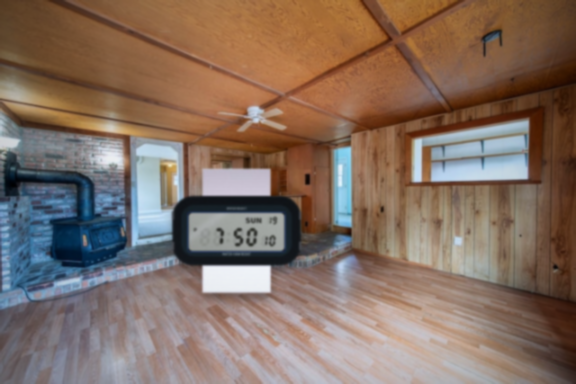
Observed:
7.50.10
